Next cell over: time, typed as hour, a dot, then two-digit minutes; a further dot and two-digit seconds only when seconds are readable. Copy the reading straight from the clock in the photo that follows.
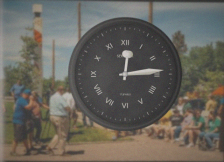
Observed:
12.14
